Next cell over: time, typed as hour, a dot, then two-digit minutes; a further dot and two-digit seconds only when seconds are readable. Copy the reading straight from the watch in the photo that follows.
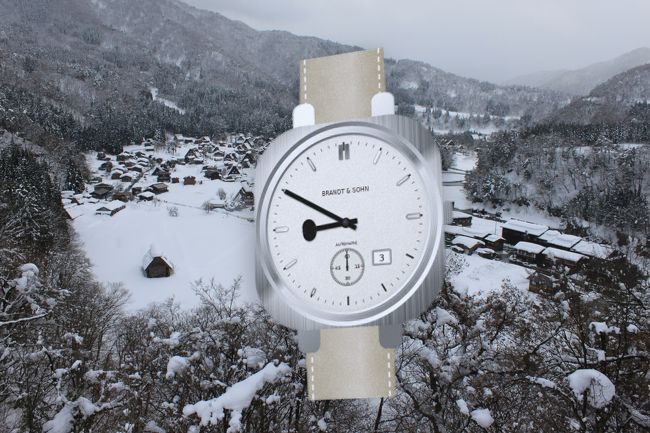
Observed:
8.50
